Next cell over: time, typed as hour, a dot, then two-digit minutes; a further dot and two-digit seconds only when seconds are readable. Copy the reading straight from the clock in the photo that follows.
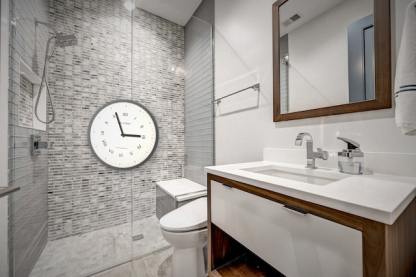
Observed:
2.56
